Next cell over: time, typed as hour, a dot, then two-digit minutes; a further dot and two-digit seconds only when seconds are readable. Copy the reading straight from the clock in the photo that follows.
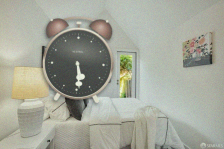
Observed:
5.29
